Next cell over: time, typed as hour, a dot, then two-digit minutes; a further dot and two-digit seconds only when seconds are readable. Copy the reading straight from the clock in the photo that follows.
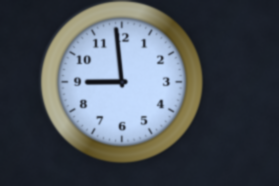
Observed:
8.59
